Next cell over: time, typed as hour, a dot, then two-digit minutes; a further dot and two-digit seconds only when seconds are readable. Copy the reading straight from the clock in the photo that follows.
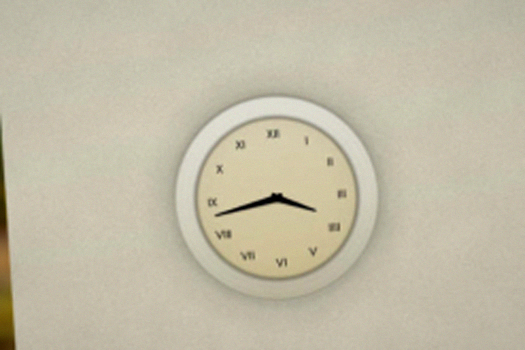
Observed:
3.43
